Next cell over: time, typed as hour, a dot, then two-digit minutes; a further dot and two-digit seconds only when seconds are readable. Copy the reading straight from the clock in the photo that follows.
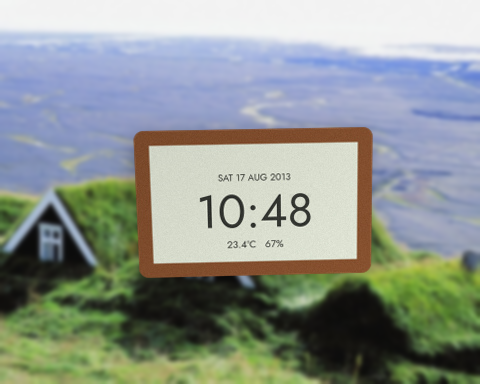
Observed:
10.48
